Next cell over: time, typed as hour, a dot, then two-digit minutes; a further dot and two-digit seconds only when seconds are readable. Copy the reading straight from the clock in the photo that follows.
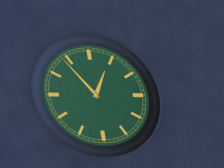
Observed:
12.54
